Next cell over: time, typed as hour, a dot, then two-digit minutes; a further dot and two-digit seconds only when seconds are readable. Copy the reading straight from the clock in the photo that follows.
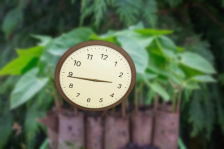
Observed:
2.44
